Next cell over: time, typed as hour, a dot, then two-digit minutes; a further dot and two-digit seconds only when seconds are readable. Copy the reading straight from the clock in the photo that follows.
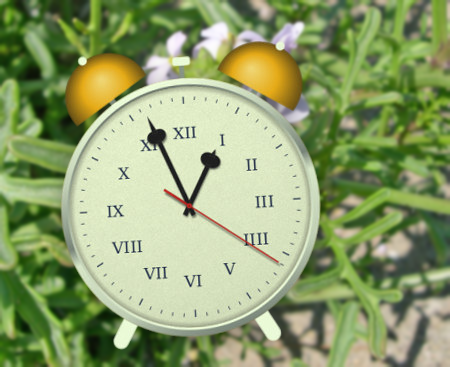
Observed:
12.56.21
